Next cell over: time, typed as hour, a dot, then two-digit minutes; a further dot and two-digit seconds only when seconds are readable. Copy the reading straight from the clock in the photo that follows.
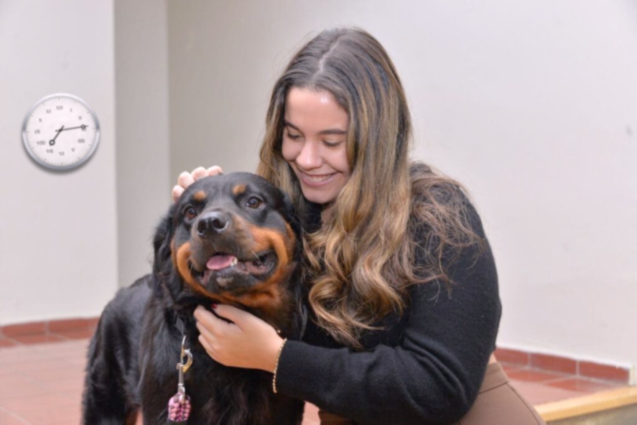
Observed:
7.14
